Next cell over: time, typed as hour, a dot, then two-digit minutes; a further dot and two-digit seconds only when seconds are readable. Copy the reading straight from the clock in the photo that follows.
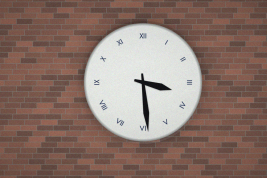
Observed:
3.29
